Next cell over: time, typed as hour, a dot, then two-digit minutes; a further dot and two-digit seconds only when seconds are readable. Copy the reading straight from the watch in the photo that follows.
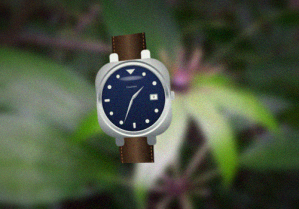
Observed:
1.34
